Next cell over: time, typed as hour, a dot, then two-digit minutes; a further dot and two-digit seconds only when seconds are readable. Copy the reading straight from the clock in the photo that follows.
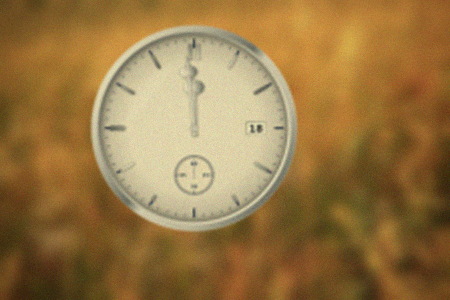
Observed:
11.59
